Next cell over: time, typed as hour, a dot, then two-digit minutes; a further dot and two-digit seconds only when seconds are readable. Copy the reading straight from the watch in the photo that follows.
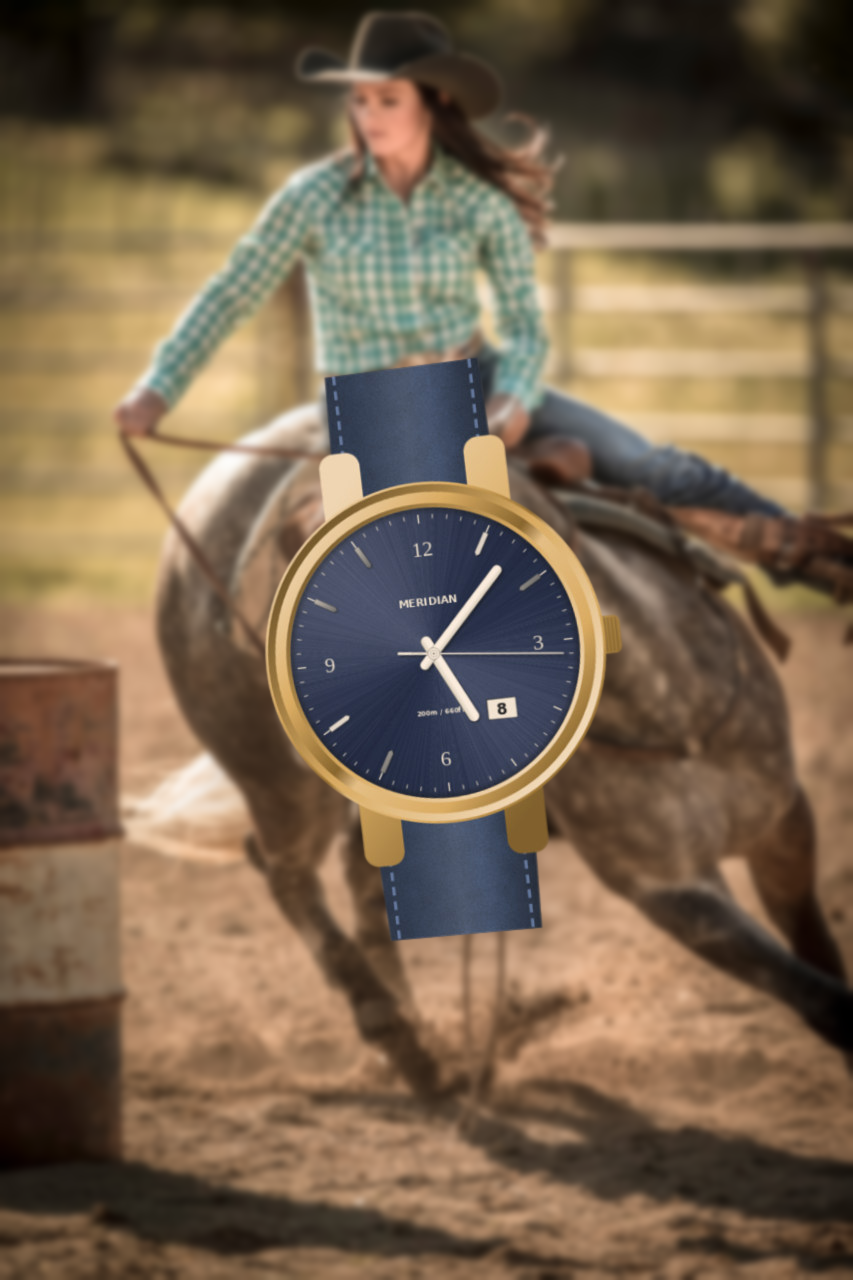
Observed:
5.07.16
